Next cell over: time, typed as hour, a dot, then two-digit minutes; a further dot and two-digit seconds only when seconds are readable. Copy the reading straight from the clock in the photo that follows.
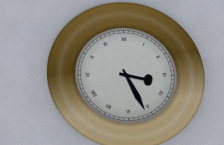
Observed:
3.26
